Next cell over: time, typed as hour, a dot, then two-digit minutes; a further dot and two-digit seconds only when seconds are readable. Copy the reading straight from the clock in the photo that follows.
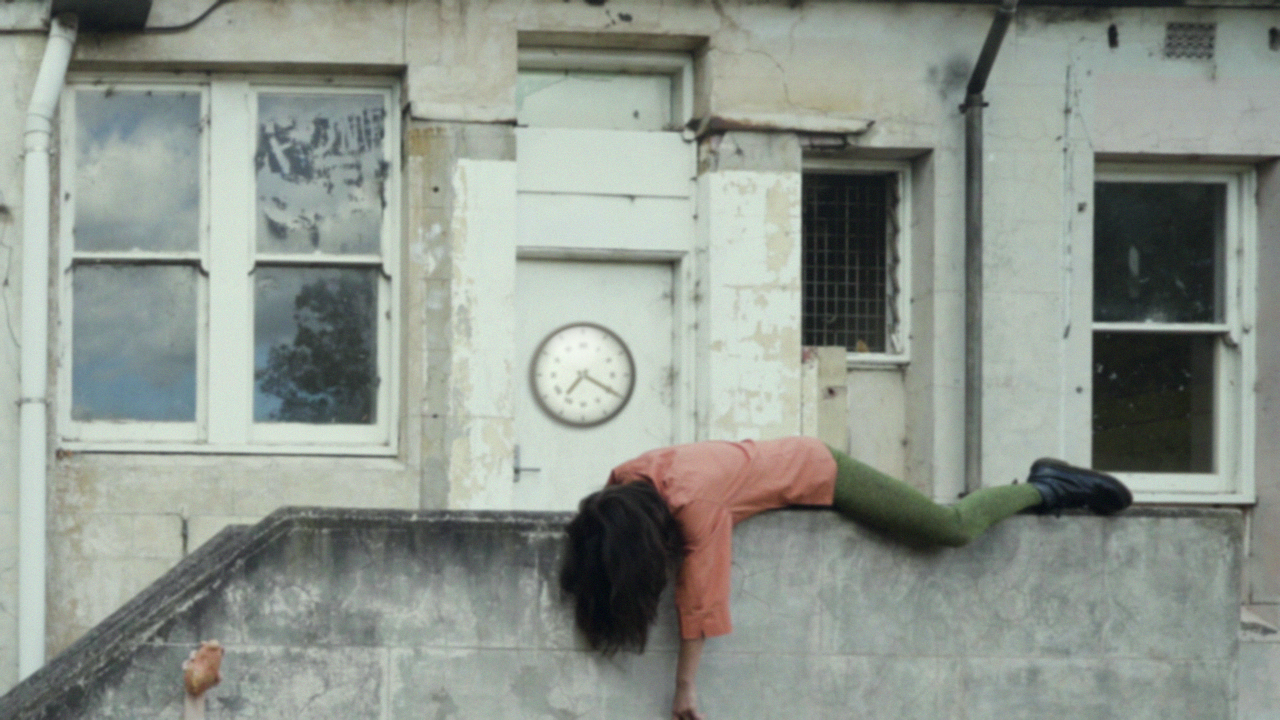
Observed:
7.20
